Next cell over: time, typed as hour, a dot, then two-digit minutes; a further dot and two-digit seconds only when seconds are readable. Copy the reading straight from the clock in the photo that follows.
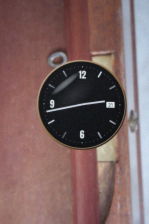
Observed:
2.43
